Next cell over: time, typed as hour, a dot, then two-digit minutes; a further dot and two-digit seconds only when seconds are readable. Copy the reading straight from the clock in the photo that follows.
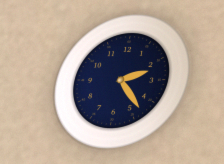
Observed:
2.23
